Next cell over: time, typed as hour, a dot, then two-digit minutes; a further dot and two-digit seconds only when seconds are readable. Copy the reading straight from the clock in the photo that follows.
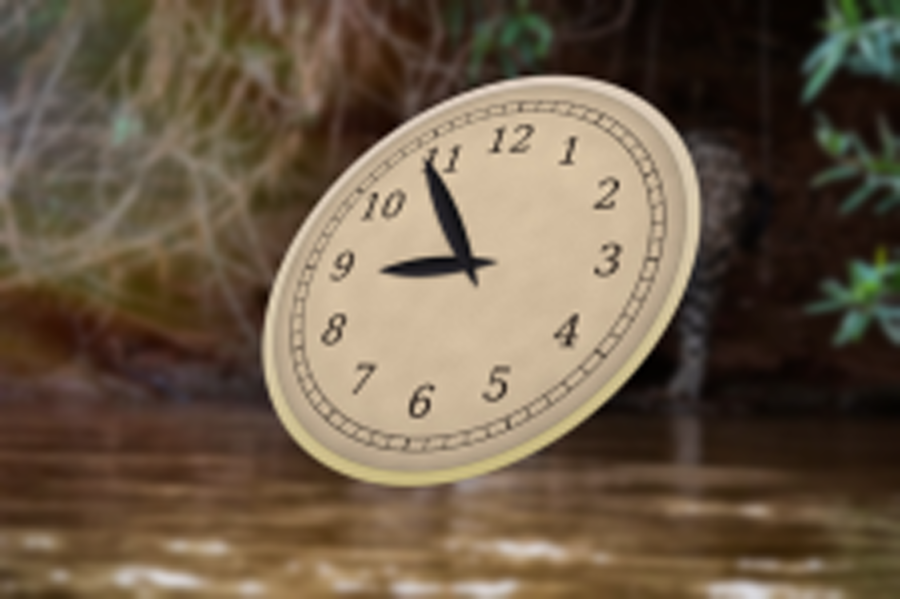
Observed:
8.54
